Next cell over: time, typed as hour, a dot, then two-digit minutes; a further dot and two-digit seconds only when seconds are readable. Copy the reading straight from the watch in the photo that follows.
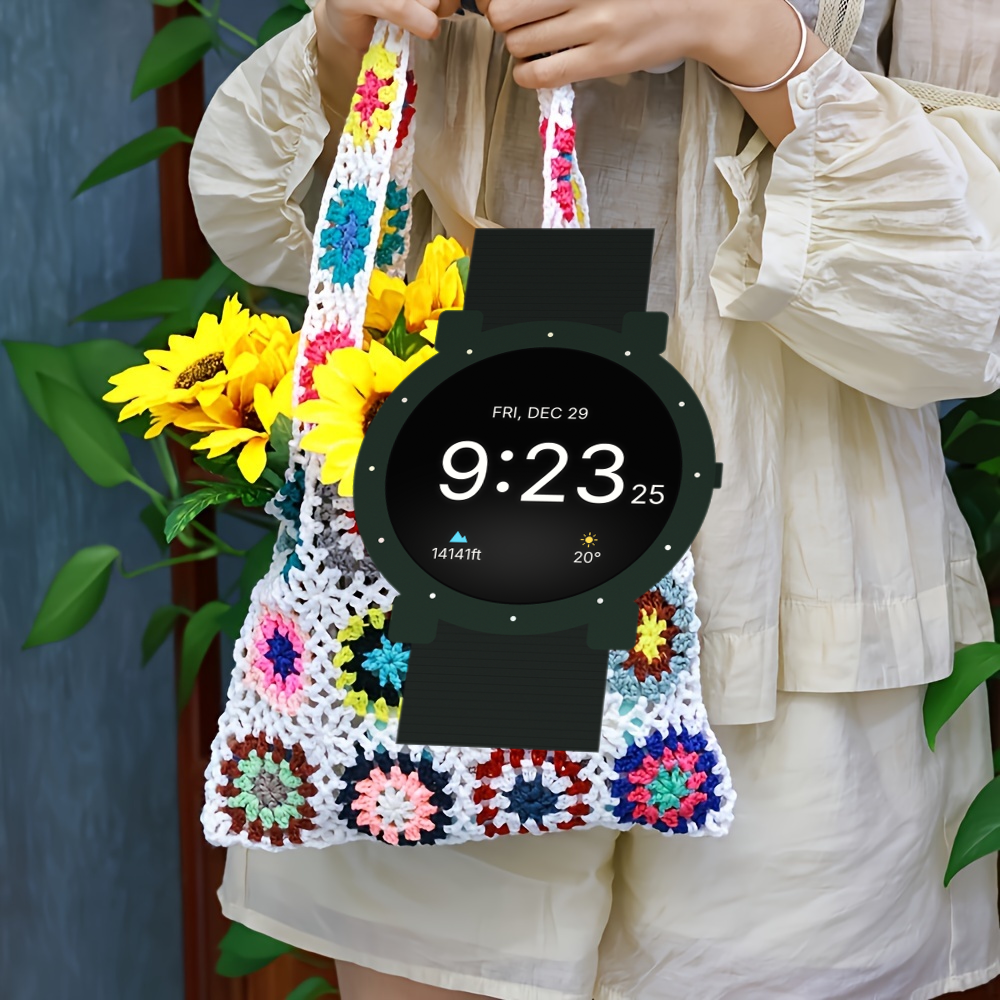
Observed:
9.23.25
